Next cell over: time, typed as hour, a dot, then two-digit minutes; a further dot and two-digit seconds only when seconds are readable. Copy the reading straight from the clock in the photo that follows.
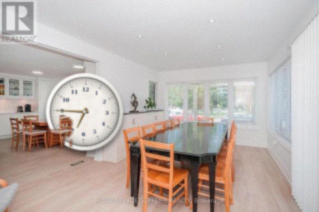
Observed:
6.45
